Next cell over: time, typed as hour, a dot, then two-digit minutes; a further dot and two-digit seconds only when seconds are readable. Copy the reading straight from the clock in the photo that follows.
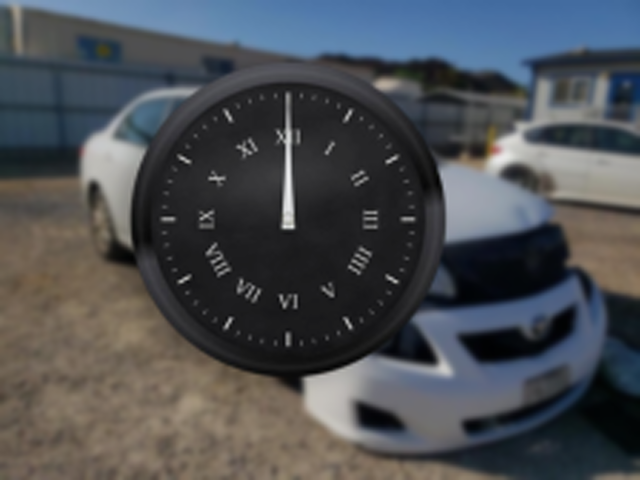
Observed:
12.00
